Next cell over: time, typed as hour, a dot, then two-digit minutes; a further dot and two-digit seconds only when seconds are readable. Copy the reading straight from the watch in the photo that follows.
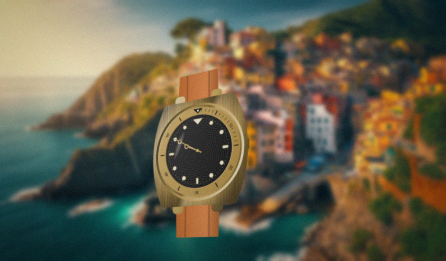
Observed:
9.50
